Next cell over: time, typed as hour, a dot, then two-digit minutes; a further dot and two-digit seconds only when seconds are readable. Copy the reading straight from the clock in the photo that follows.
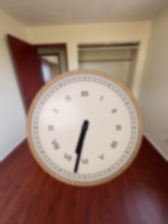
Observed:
6.32
